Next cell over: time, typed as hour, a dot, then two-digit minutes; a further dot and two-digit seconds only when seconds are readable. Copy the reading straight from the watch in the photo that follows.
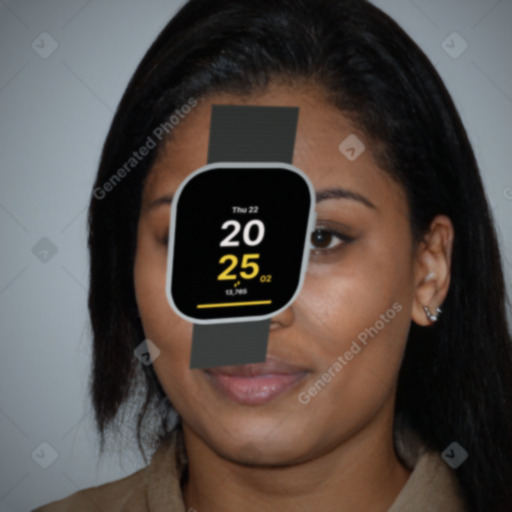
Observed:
20.25
